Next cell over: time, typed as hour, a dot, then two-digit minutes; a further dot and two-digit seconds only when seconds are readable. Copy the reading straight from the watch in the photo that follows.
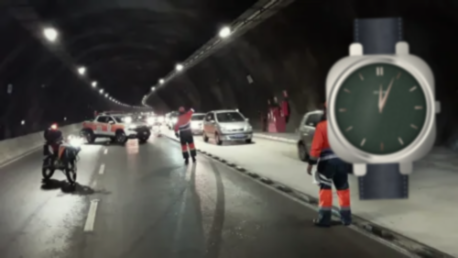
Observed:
12.04
